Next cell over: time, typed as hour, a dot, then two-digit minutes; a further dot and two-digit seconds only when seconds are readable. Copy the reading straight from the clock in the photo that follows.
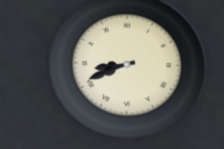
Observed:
8.41
